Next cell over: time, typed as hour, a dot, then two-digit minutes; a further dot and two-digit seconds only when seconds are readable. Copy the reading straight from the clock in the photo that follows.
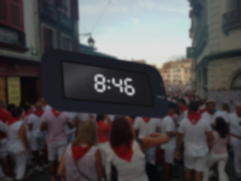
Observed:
8.46
